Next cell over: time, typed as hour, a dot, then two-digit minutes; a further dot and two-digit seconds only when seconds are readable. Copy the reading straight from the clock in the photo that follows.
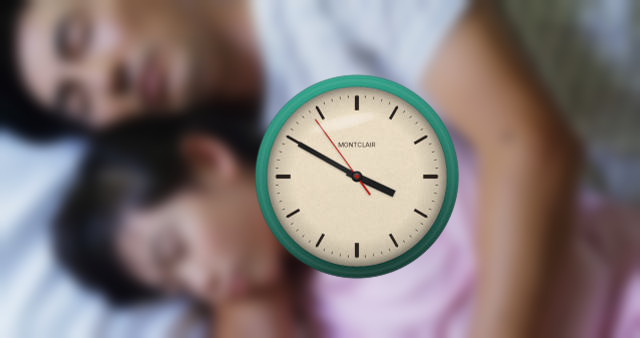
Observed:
3.49.54
